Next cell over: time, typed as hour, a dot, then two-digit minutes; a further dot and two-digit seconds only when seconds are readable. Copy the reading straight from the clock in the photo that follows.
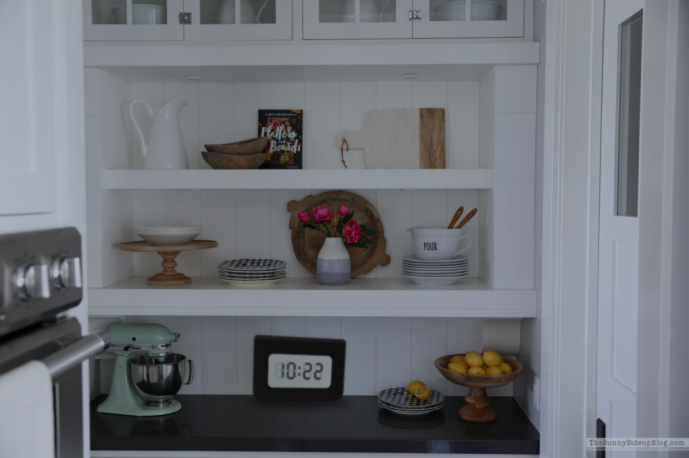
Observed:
10.22
